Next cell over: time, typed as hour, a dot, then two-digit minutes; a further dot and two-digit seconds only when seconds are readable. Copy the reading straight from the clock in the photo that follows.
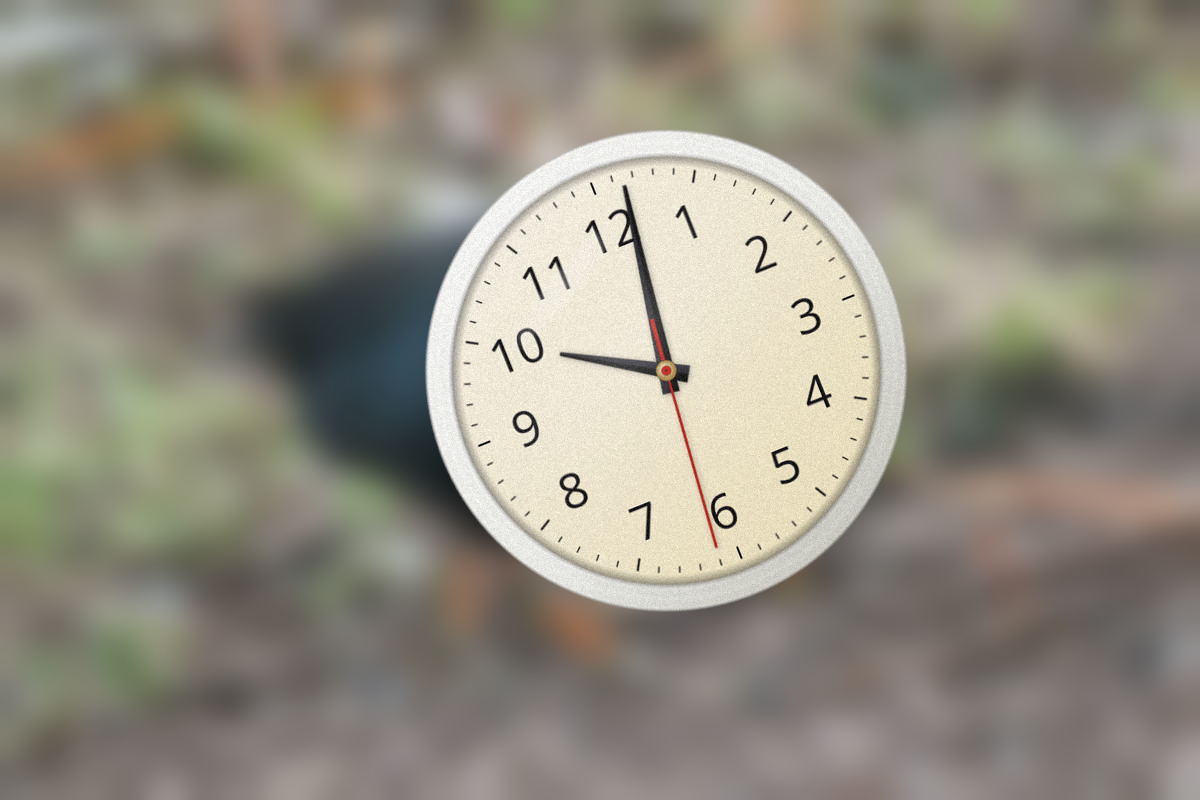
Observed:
10.01.31
